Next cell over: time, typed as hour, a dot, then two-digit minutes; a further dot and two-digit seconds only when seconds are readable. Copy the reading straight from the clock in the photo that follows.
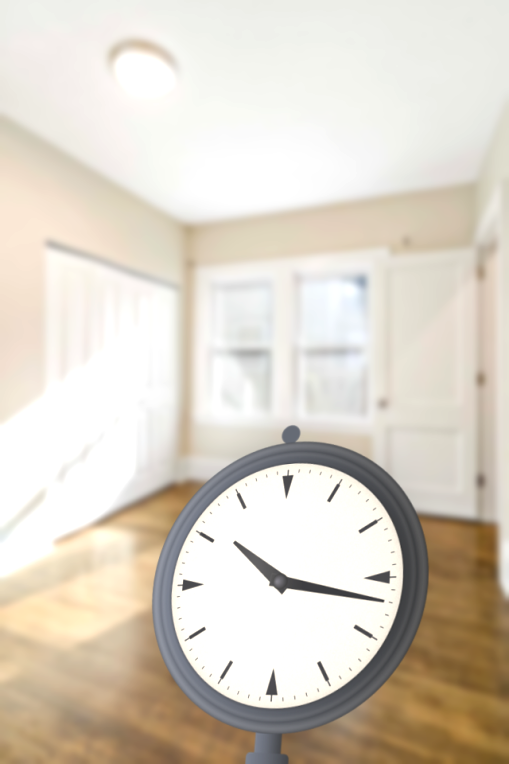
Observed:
10.17
